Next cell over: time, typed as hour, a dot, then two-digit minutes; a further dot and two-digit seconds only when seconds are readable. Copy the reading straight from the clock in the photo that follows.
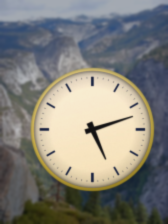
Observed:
5.12
